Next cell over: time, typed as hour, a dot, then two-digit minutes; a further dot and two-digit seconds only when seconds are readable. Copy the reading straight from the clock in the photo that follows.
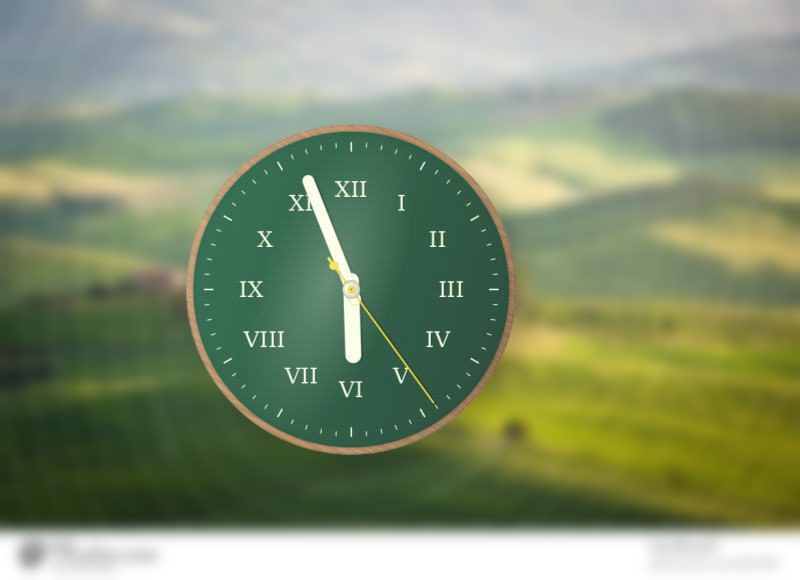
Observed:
5.56.24
